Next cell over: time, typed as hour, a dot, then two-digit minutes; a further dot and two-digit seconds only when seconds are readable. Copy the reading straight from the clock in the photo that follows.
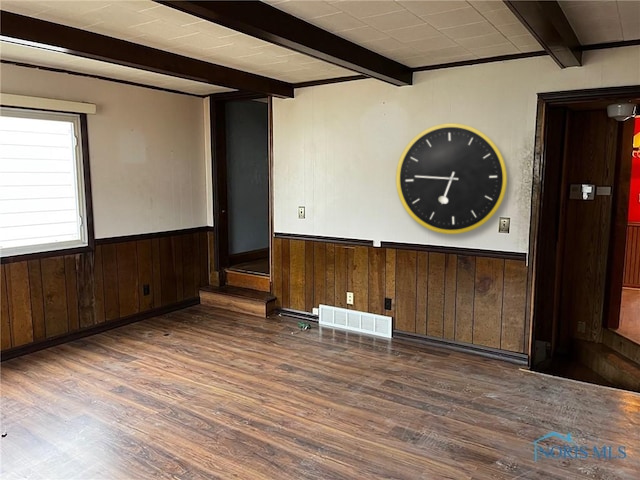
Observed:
6.46
